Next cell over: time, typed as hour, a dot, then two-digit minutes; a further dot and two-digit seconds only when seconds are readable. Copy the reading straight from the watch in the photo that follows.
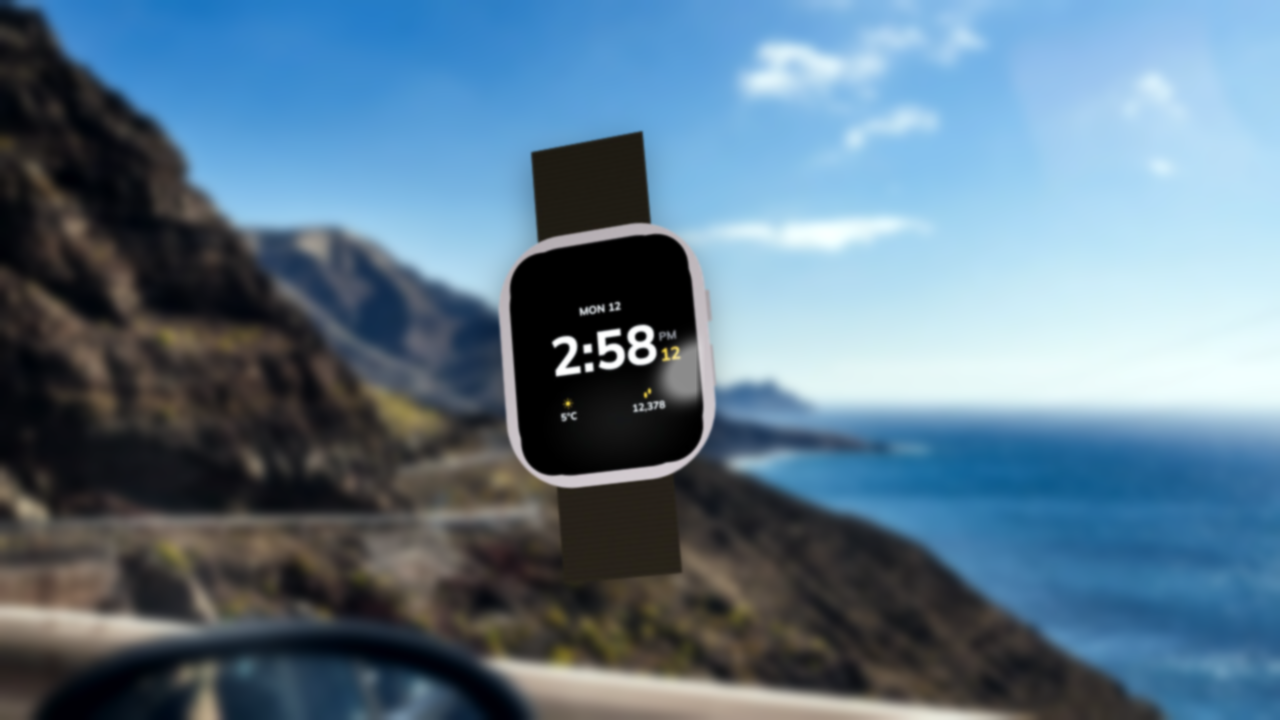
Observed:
2.58.12
